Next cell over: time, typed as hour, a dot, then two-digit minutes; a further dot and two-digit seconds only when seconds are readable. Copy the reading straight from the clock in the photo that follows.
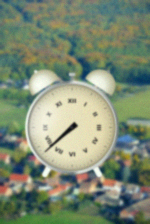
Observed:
7.38
